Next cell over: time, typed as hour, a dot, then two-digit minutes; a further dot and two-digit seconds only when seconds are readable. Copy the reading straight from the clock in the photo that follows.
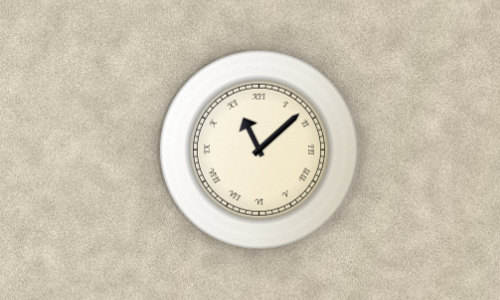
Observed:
11.08
